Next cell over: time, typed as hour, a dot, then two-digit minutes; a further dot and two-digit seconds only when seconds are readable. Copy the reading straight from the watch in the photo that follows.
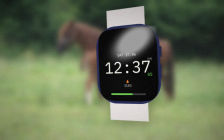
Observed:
12.37
